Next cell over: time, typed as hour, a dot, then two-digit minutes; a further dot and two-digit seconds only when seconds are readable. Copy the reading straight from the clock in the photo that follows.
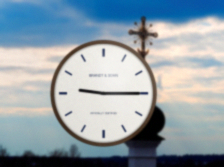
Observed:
9.15
